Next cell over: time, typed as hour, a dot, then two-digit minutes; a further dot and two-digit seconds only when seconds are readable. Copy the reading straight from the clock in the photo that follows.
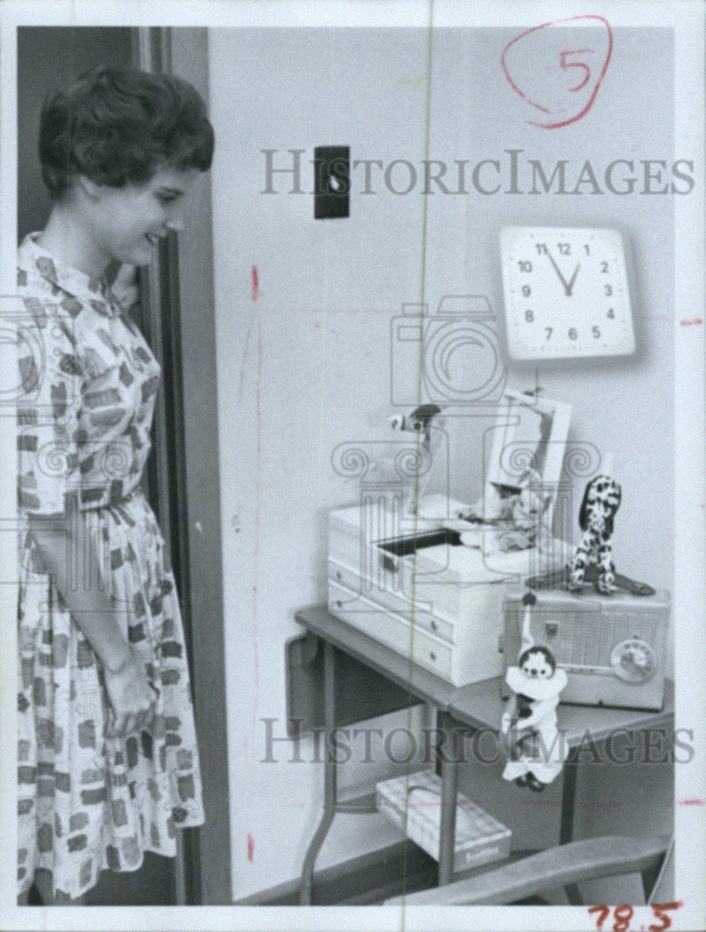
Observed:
12.56
